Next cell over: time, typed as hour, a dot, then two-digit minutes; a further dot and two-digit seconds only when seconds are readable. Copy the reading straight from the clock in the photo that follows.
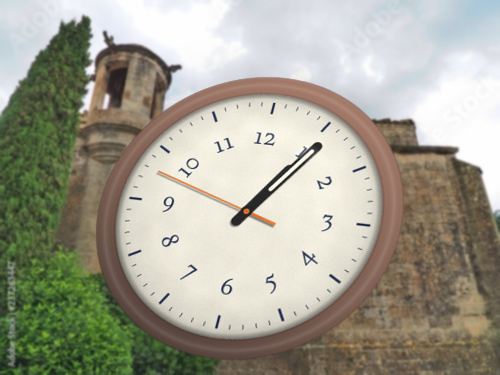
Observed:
1.05.48
